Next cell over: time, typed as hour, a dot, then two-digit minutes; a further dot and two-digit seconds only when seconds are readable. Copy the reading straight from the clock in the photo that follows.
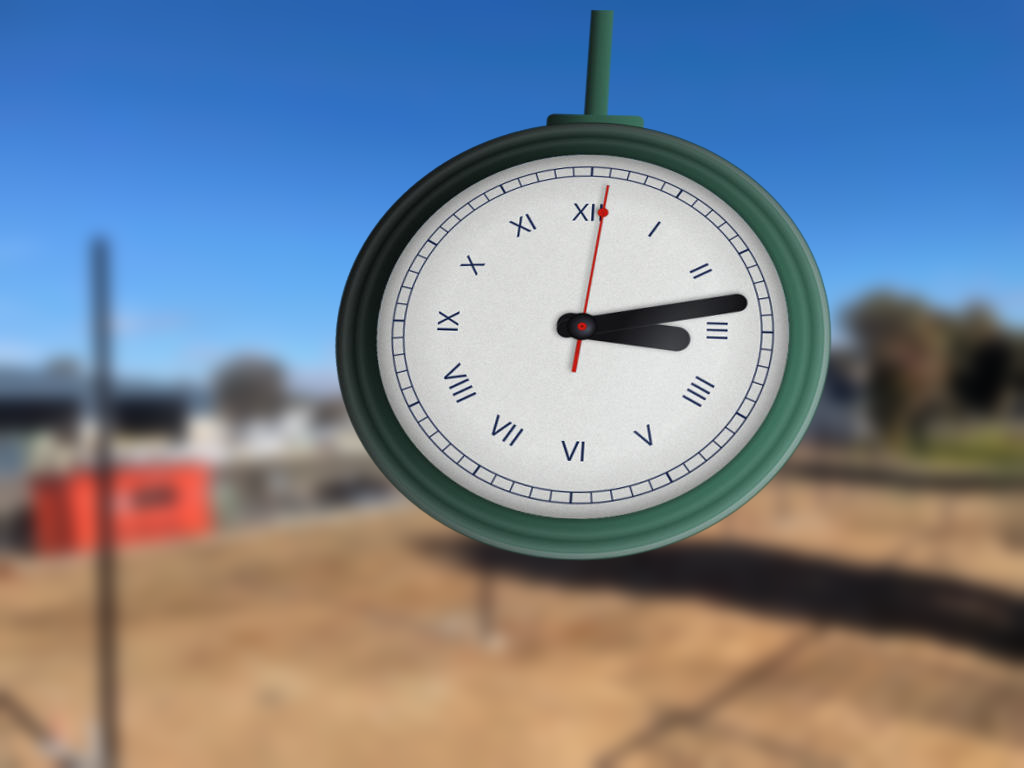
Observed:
3.13.01
